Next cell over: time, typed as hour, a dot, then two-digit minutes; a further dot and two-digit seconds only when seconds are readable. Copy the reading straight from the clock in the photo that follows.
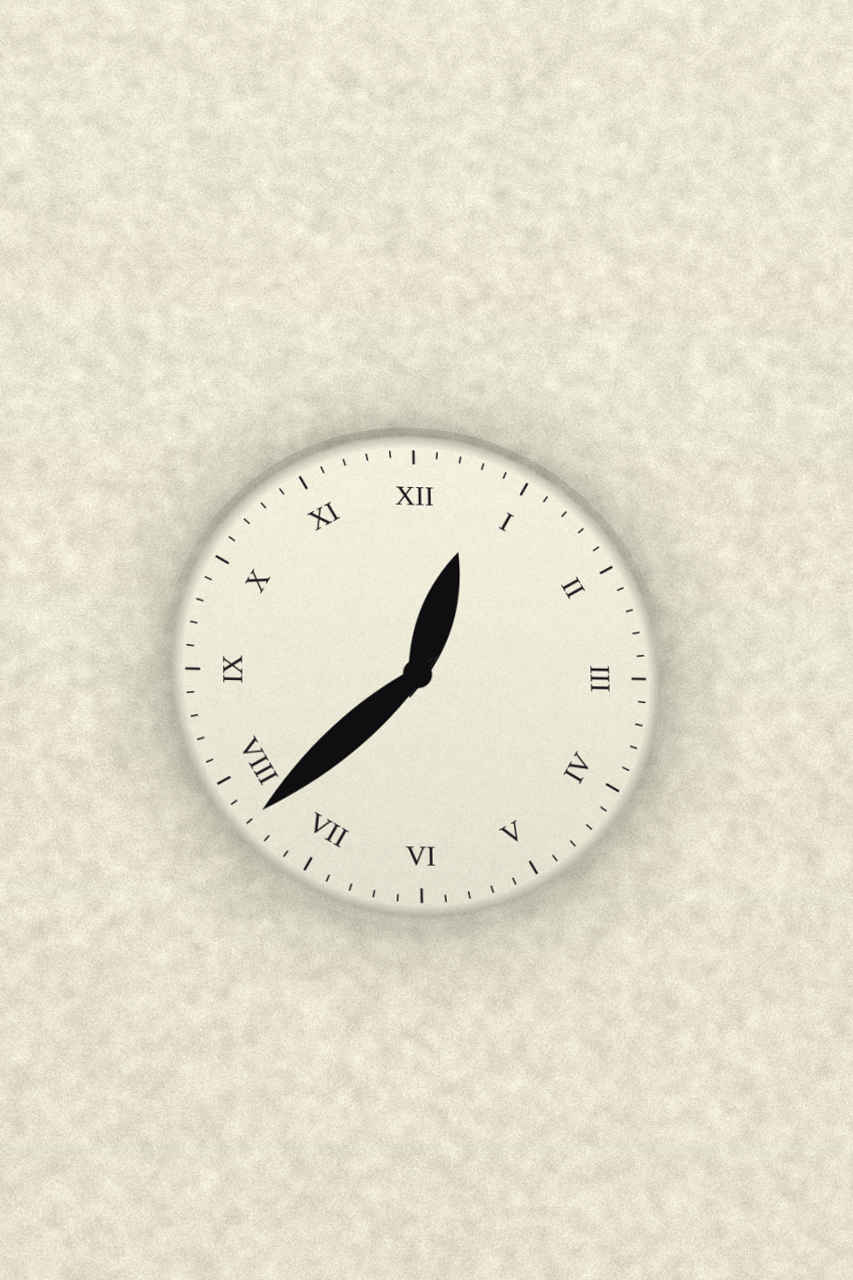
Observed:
12.38
